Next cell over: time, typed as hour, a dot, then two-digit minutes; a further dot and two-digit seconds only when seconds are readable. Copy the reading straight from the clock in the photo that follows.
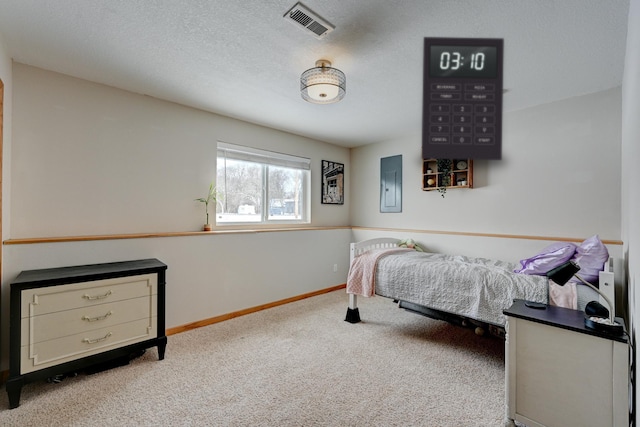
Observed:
3.10
